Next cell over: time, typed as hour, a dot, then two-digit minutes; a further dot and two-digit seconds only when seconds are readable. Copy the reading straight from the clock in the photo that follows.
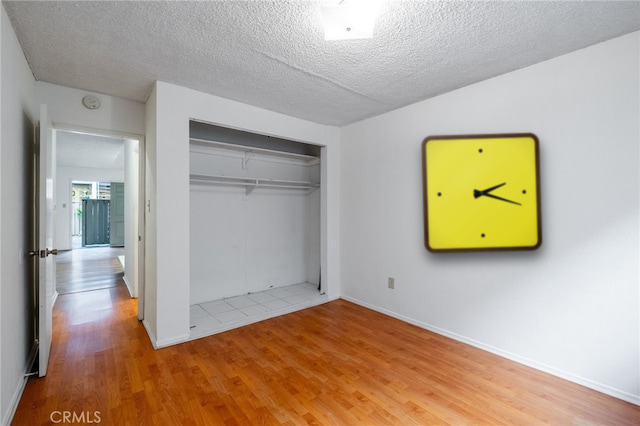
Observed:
2.18
